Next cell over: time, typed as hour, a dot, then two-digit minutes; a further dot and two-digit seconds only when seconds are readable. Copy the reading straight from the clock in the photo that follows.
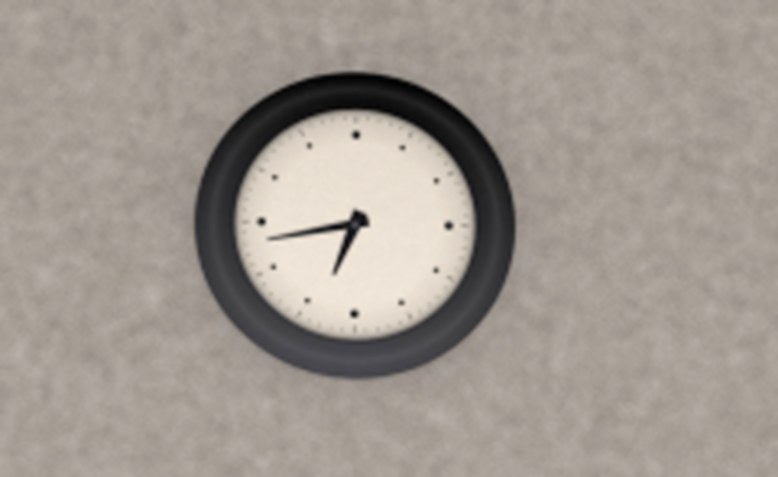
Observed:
6.43
